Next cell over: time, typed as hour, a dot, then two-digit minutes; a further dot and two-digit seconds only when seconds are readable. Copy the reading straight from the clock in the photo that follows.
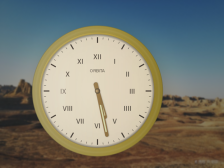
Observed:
5.28
